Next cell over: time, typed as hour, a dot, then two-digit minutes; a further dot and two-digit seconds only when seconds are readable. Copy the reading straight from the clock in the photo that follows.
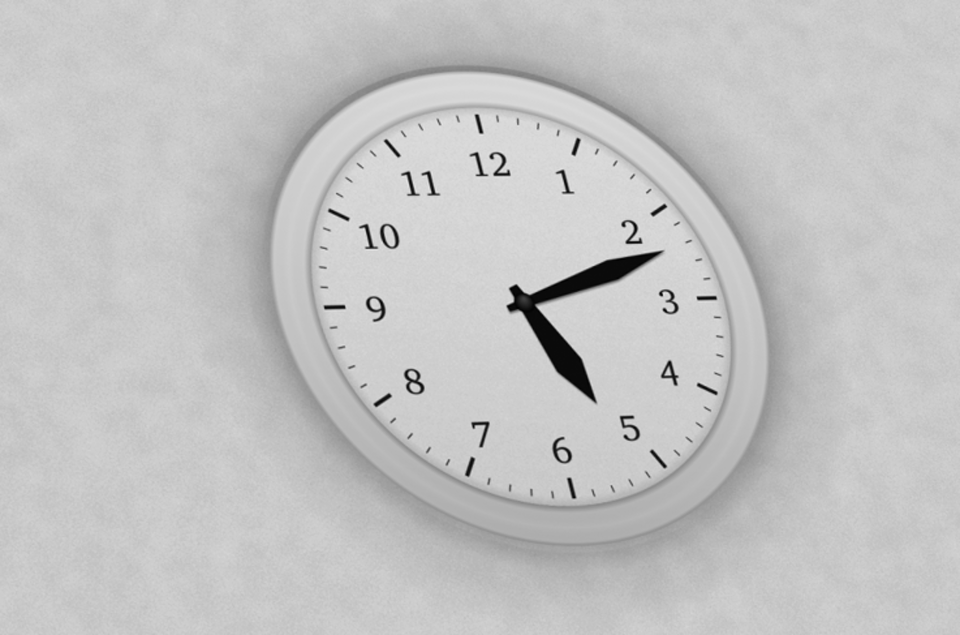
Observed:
5.12
